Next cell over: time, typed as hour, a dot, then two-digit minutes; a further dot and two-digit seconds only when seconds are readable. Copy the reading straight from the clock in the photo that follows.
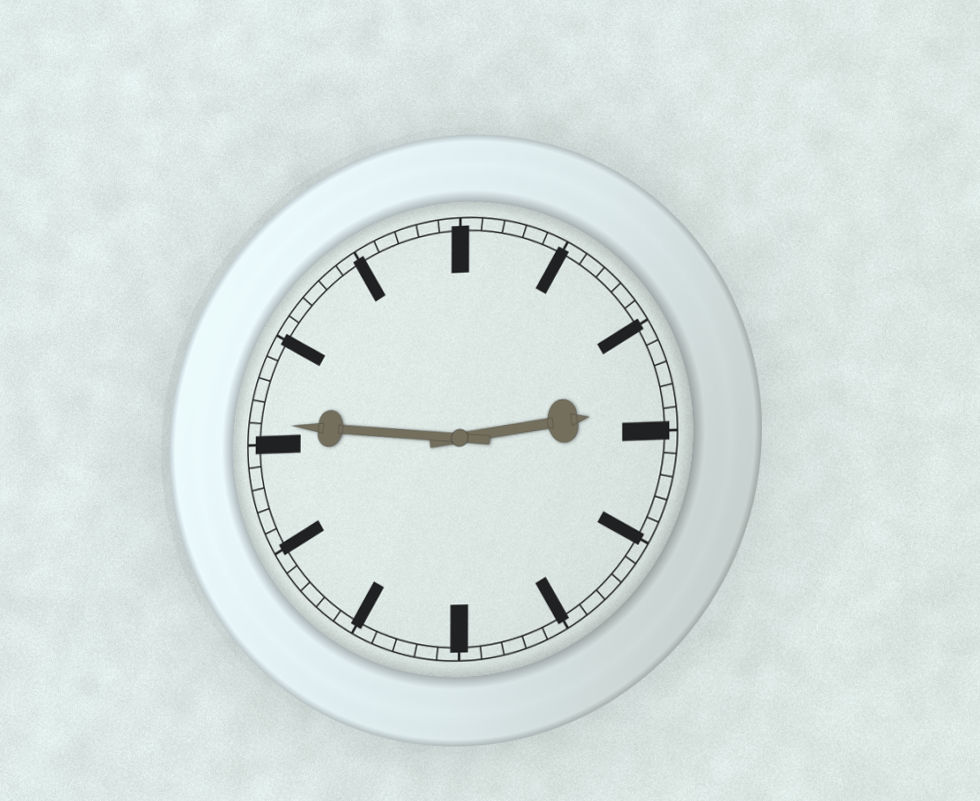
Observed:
2.46
